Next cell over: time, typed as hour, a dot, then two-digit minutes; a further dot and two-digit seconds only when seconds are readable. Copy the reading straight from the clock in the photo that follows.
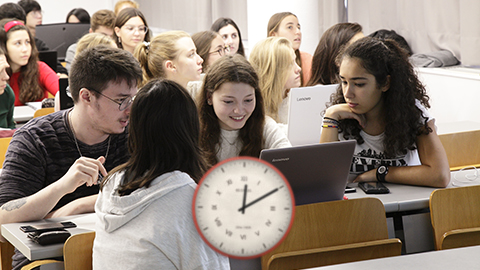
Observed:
12.10
